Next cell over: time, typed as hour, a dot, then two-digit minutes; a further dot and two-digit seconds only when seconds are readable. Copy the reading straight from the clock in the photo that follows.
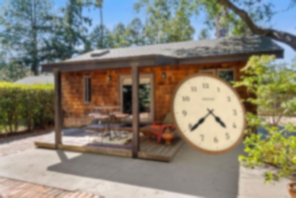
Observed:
4.39
